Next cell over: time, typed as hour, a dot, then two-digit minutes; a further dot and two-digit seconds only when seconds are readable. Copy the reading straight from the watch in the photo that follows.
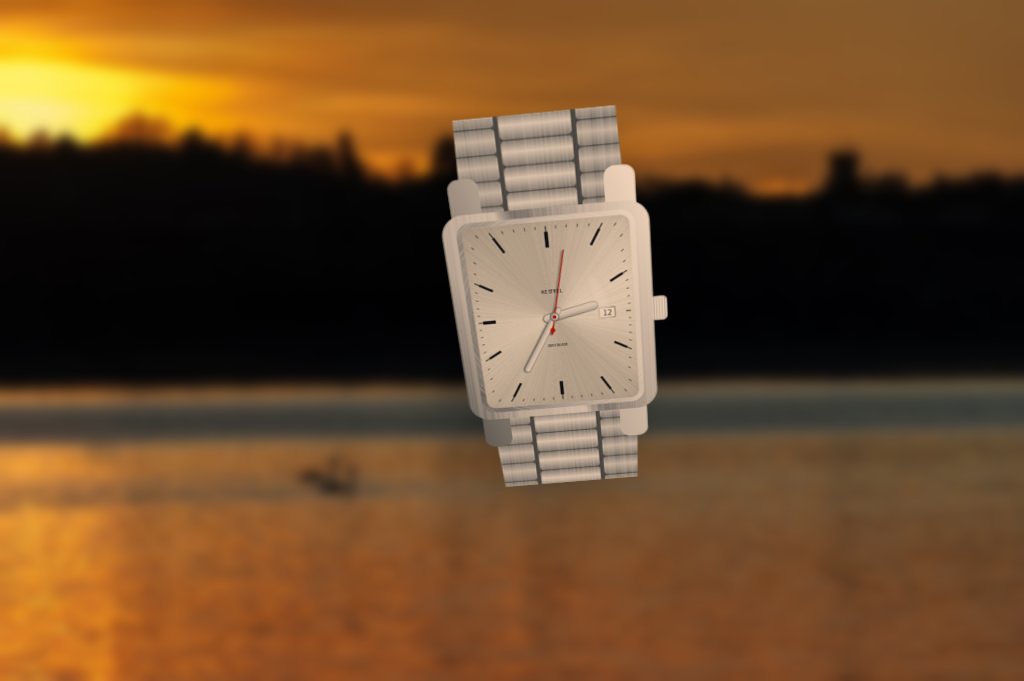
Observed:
2.35.02
